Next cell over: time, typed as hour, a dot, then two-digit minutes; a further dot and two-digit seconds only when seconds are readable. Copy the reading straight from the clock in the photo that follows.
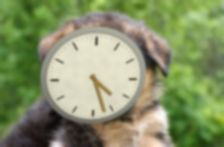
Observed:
4.27
